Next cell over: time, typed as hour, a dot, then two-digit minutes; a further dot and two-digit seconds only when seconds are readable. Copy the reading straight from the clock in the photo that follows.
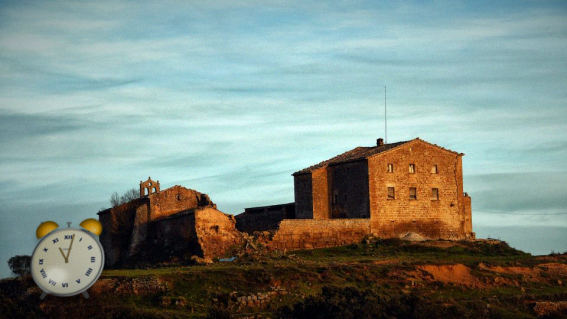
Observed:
11.02
